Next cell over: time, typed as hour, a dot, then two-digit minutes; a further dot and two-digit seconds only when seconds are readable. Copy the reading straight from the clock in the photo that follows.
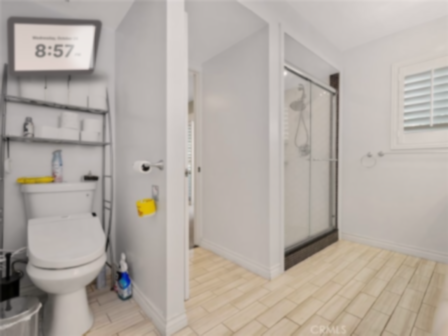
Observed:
8.57
